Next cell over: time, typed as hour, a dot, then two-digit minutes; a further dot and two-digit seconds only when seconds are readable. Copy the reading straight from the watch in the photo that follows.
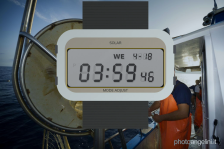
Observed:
3.59.46
